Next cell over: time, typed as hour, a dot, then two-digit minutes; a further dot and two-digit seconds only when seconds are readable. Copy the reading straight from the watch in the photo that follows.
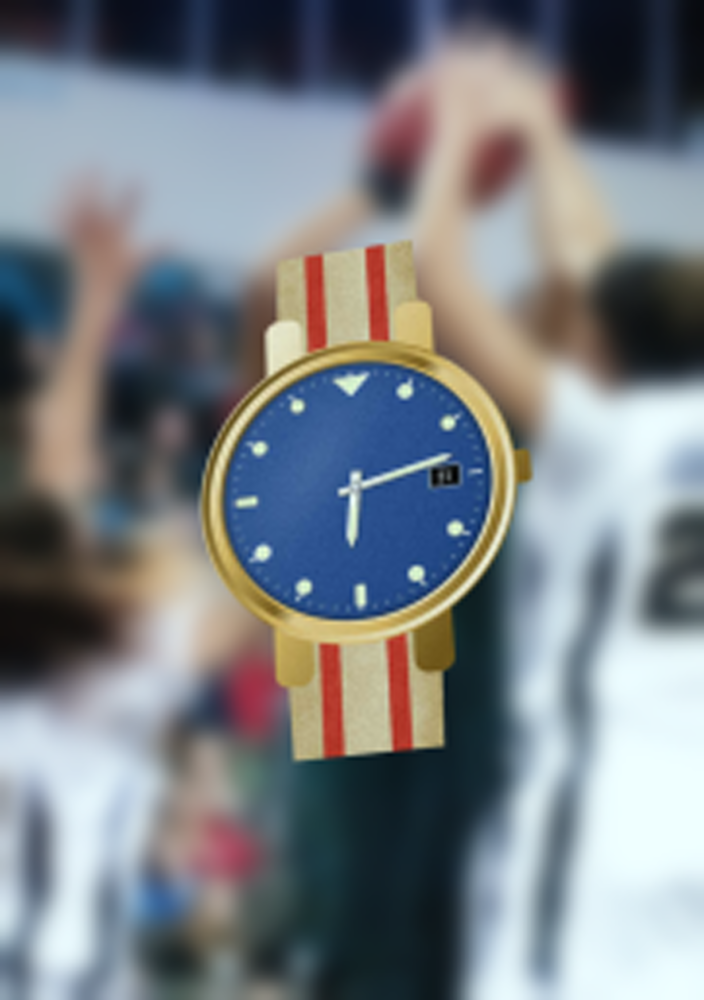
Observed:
6.13
